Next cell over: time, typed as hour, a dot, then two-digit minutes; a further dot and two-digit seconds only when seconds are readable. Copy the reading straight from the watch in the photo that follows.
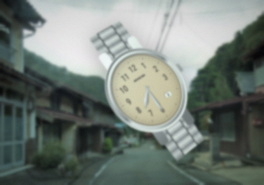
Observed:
7.30
